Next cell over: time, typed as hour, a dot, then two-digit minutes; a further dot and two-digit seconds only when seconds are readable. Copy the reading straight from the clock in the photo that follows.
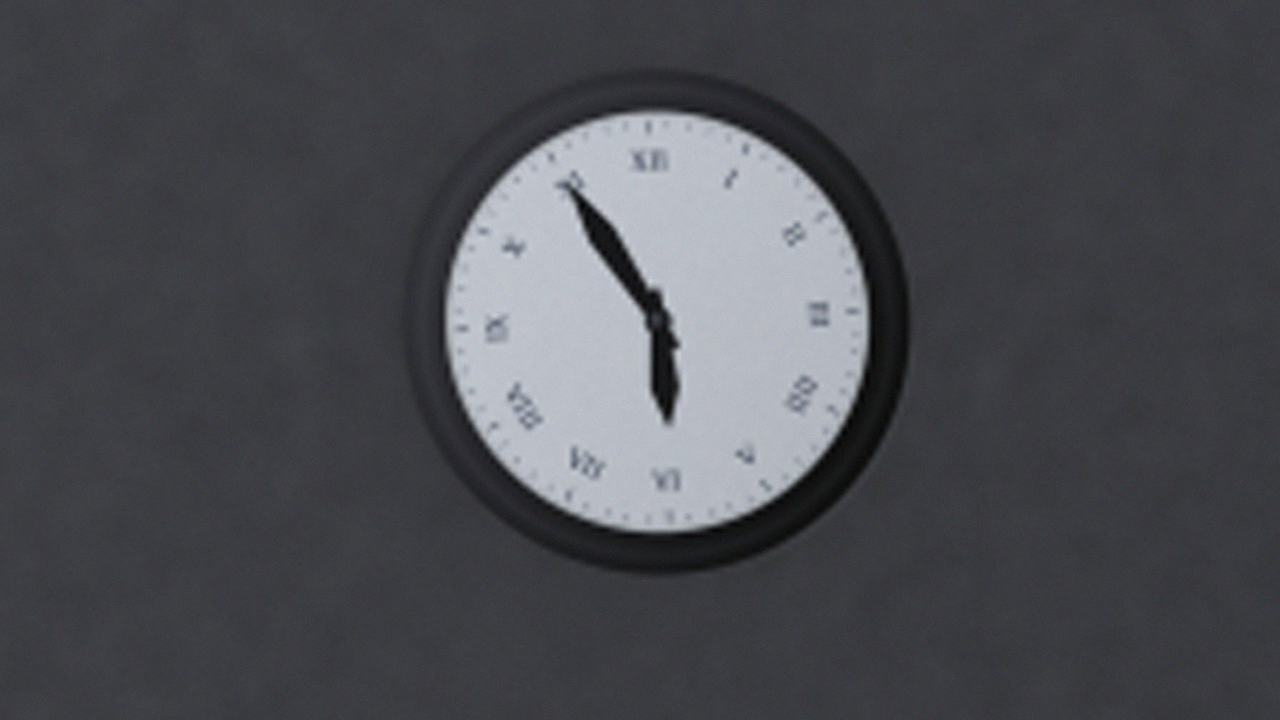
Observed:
5.55
